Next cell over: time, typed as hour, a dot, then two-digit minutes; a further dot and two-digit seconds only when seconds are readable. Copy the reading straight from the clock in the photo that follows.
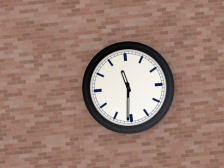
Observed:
11.31
